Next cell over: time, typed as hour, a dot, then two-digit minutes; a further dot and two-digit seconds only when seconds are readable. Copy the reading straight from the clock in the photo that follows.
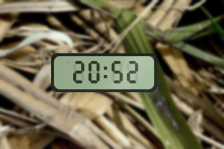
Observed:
20.52
